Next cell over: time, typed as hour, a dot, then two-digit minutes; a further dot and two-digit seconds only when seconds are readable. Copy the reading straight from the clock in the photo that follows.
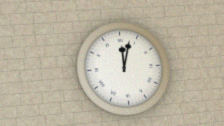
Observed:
12.03
